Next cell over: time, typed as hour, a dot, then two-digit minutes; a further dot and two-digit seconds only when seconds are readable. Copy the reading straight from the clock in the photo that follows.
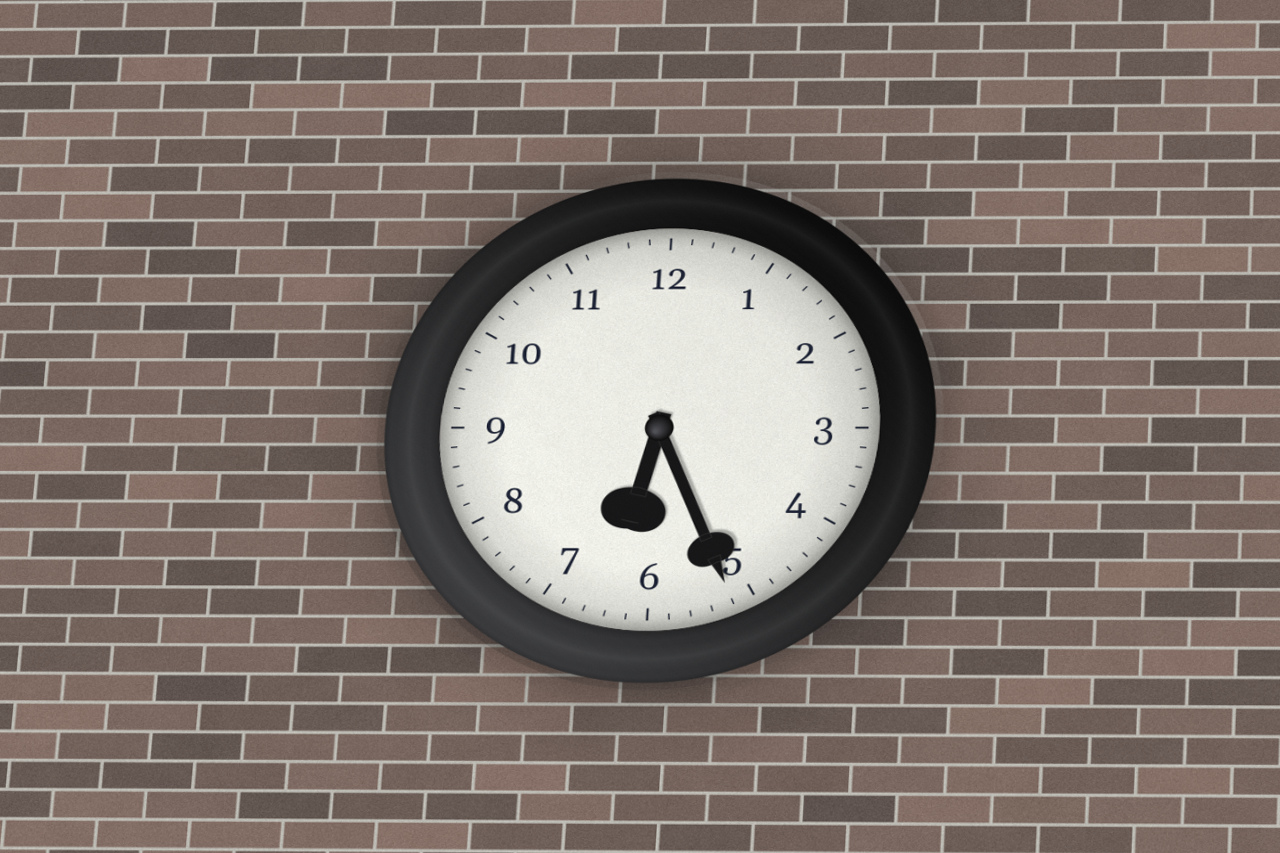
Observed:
6.26
